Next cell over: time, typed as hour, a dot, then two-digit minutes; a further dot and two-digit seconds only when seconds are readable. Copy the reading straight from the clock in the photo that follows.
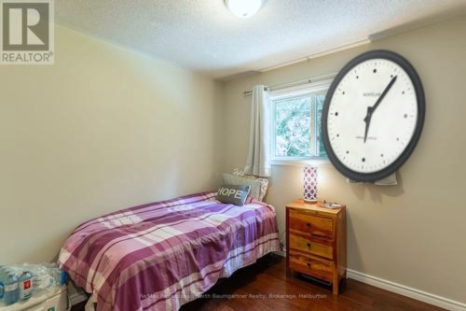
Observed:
6.06
